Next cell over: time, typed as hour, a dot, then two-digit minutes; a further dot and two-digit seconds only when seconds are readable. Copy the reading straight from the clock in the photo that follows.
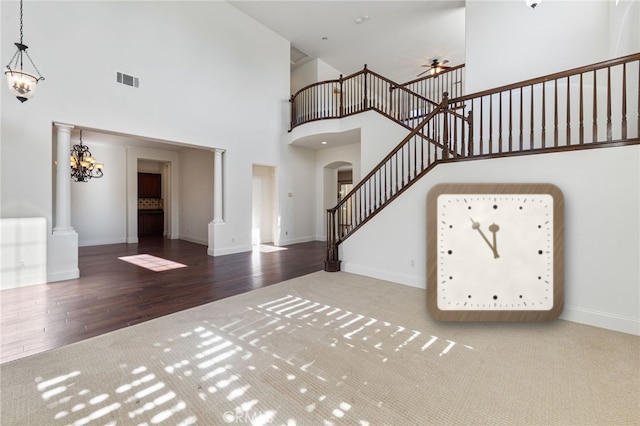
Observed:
11.54
